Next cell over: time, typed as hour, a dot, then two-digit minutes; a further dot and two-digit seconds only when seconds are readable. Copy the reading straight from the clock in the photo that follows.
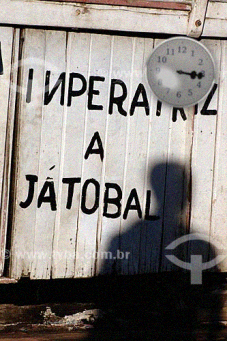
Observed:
3.16
